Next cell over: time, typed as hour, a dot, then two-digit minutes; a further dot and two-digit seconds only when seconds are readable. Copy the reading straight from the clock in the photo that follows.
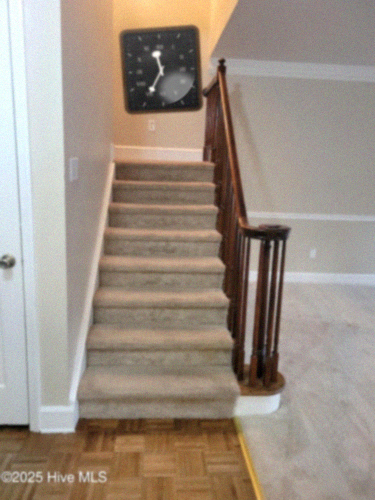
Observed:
11.35
